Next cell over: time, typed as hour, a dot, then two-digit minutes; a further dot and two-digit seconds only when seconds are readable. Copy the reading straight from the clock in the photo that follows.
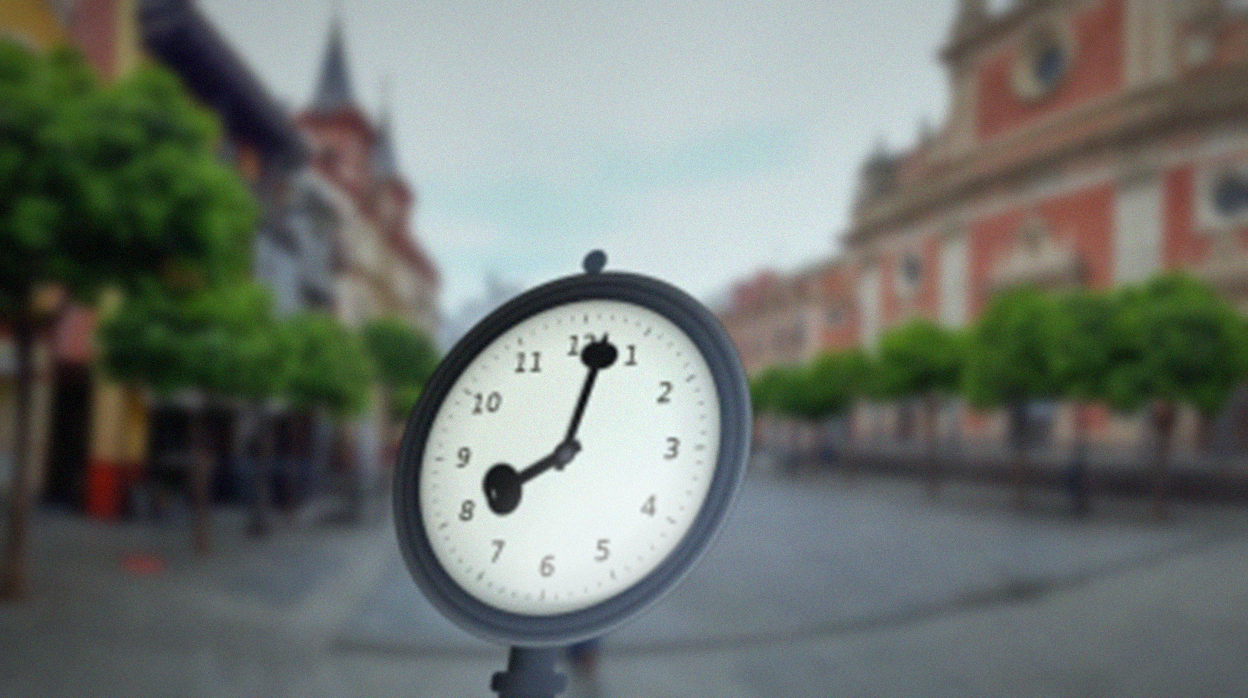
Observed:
8.02
